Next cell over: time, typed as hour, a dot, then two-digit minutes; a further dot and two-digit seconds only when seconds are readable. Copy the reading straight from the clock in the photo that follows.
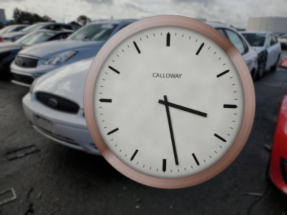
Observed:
3.28
